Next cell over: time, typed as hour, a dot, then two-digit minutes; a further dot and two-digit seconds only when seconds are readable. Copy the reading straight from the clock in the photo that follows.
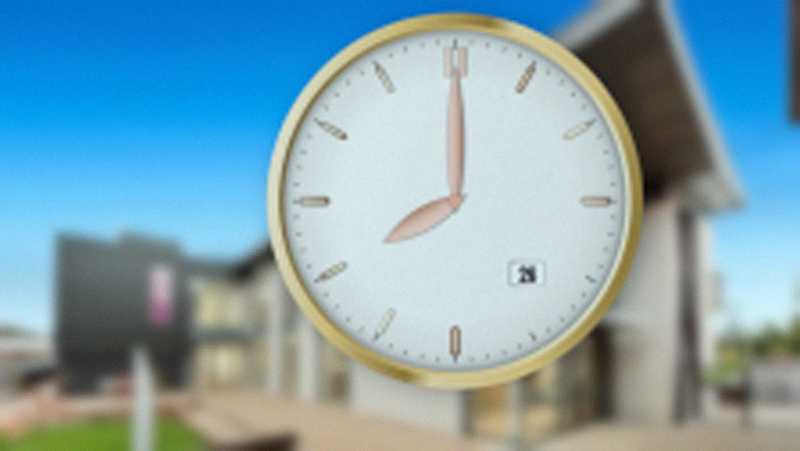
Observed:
8.00
